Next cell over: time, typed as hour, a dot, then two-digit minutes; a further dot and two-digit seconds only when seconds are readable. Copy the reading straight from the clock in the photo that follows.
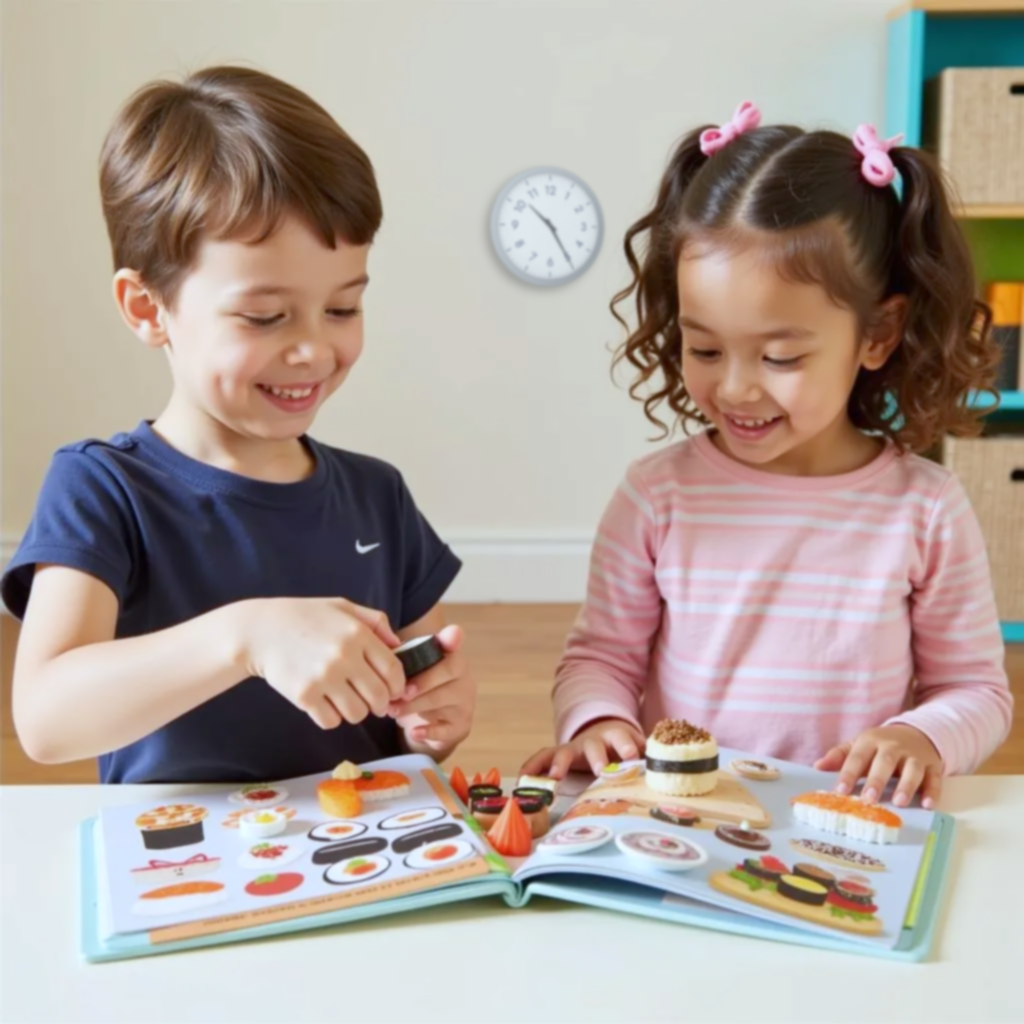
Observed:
10.25
